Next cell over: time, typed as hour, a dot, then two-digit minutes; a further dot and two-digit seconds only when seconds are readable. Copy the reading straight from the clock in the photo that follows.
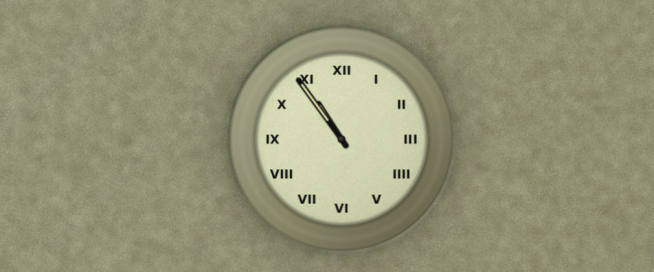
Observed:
10.54
